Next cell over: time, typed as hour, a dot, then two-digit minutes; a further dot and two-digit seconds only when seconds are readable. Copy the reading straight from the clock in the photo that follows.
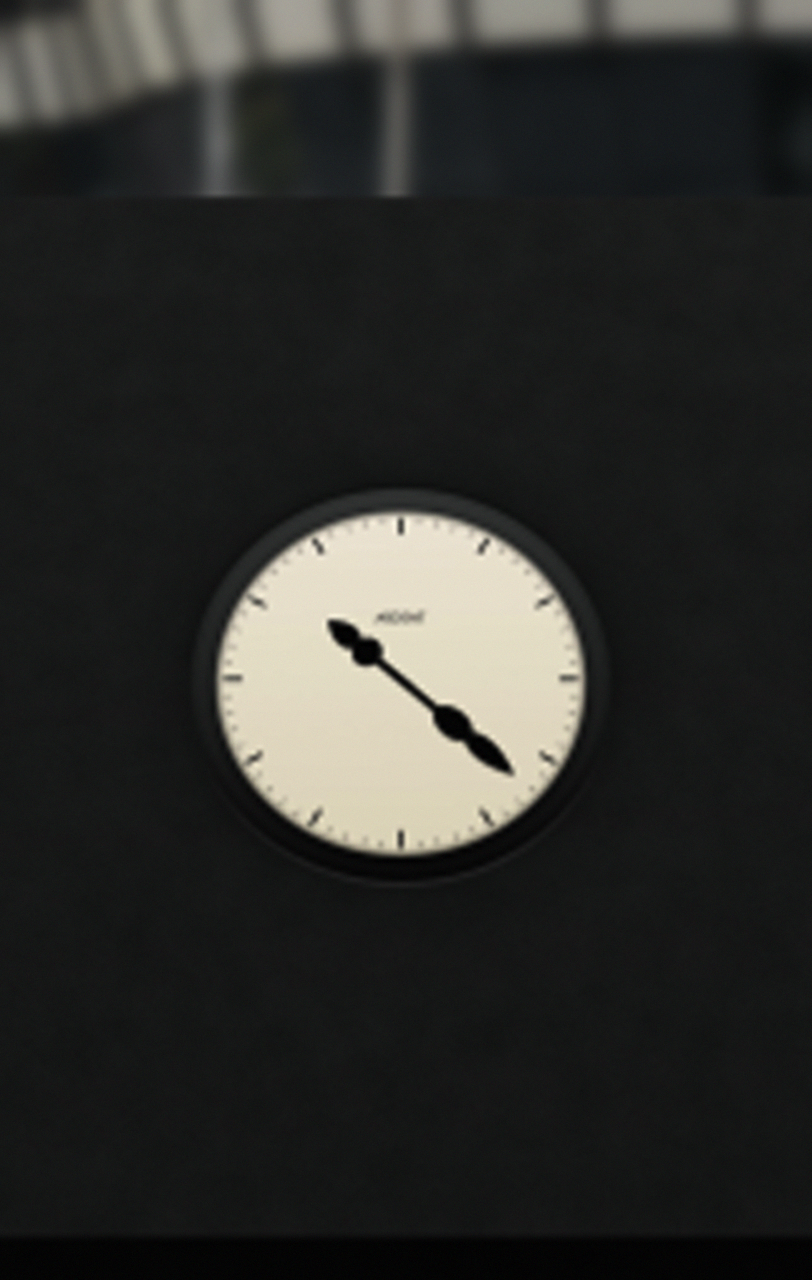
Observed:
10.22
